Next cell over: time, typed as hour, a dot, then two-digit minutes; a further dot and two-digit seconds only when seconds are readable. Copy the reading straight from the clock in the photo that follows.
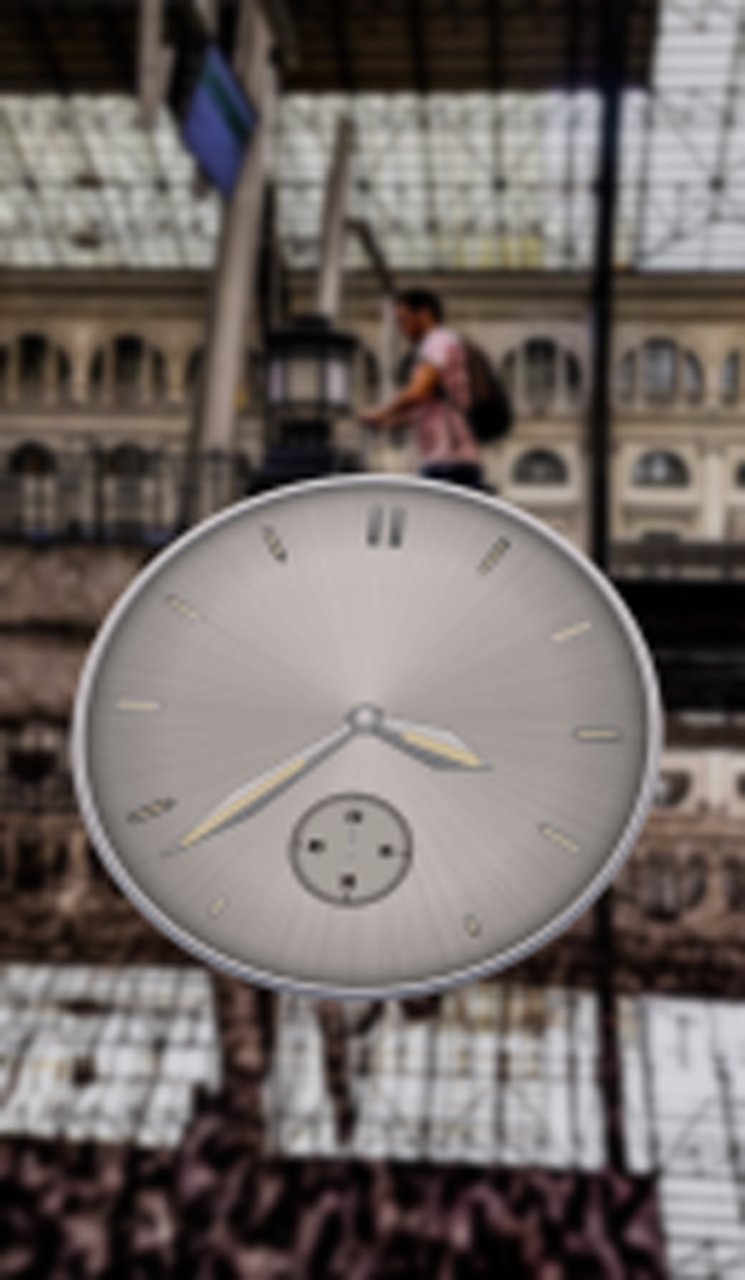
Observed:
3.38
